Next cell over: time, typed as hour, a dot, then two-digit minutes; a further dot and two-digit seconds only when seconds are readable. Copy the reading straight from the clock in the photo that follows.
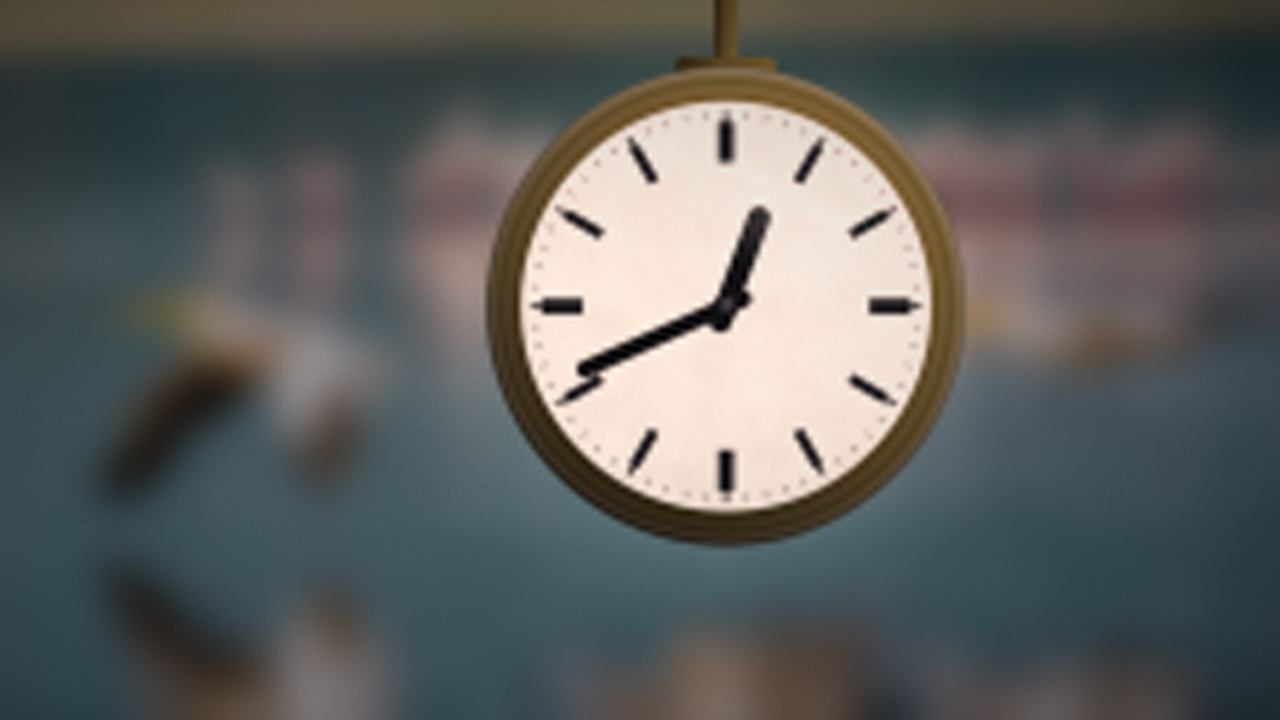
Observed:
12.41
